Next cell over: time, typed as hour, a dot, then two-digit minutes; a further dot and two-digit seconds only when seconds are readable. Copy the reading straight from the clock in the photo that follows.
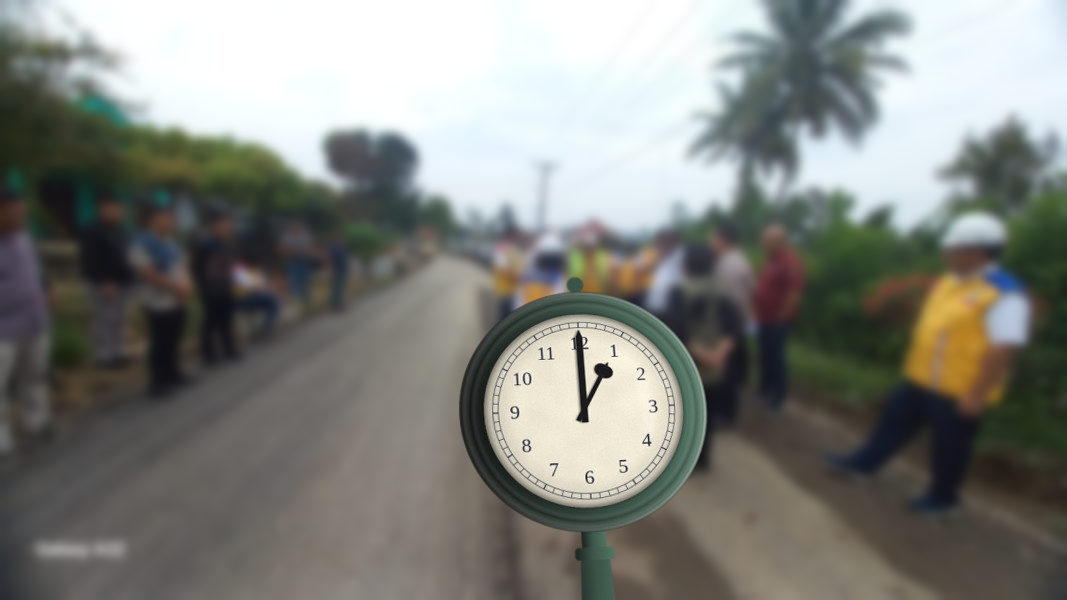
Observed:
1.00
